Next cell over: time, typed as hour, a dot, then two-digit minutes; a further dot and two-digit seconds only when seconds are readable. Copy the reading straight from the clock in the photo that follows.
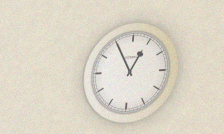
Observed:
12.55
